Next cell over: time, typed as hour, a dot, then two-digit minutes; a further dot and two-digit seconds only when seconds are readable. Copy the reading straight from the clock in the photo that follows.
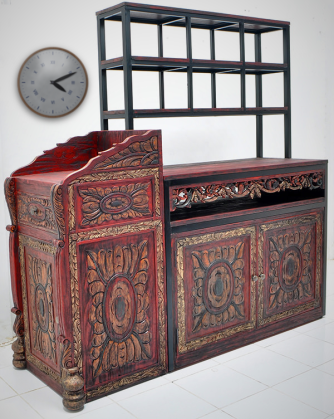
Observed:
4.11
